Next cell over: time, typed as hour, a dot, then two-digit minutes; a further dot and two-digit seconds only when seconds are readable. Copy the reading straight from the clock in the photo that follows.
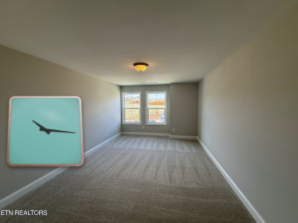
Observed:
10.16
